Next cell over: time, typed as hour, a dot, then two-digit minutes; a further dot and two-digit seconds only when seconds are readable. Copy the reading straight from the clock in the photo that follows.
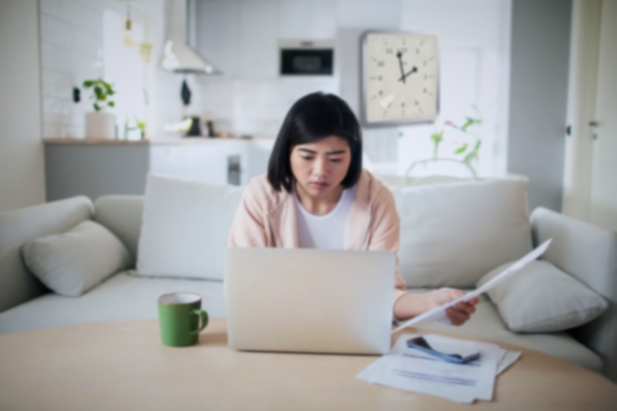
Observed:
1.58
